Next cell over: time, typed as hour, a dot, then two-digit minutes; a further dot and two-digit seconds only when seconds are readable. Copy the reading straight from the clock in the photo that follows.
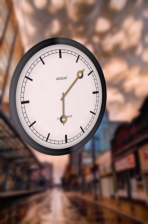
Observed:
6.08
